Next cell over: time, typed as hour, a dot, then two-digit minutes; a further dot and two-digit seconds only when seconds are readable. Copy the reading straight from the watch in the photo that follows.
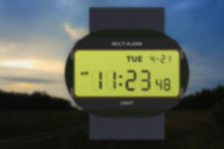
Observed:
11.23.48
